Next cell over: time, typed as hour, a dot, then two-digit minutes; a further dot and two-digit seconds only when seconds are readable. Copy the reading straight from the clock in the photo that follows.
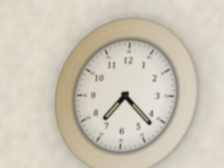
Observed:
7.22
